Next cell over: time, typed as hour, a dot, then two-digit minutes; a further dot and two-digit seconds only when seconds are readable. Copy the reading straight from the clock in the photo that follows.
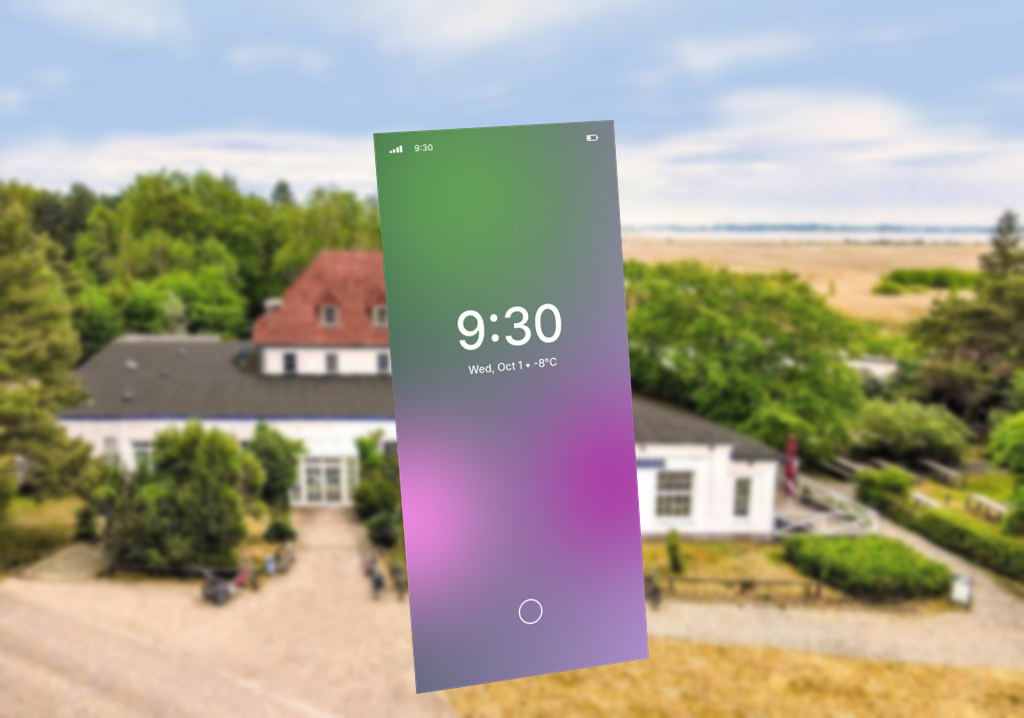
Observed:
9.30
